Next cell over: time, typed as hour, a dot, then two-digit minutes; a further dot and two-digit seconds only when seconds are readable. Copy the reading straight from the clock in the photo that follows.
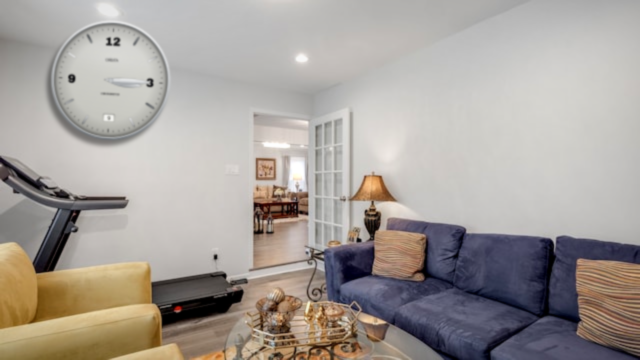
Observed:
3.15
